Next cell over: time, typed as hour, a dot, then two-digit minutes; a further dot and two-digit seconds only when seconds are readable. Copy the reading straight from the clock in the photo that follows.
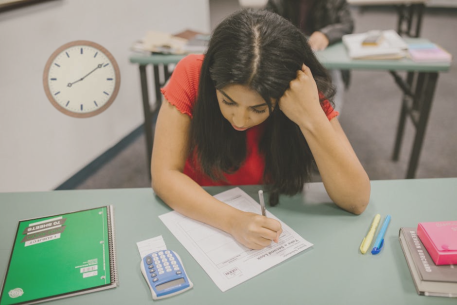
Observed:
8.09
